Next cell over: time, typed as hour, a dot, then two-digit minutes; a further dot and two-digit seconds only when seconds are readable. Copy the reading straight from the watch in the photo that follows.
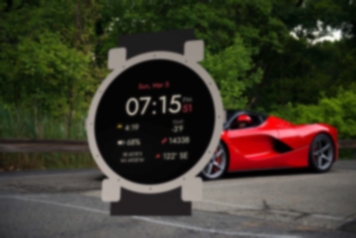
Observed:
7.15
